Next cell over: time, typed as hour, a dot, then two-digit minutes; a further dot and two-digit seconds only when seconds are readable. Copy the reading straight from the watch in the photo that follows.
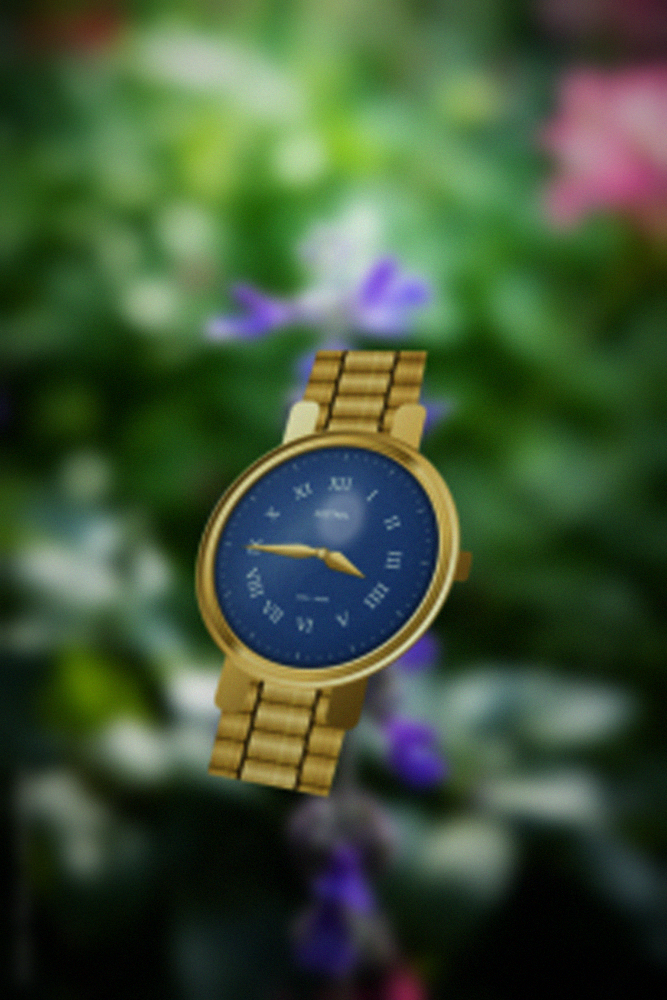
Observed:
3.45
